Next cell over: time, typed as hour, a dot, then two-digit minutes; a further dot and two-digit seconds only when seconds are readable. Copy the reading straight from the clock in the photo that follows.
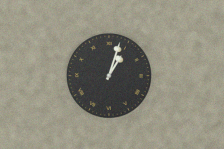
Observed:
1.03
